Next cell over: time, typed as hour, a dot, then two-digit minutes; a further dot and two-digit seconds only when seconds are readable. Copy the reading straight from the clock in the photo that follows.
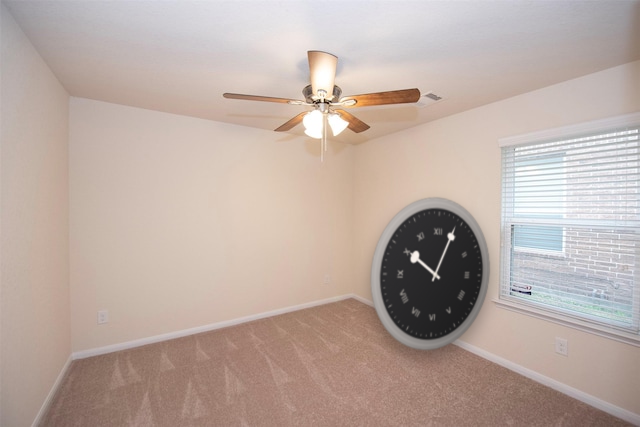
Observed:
10.04
